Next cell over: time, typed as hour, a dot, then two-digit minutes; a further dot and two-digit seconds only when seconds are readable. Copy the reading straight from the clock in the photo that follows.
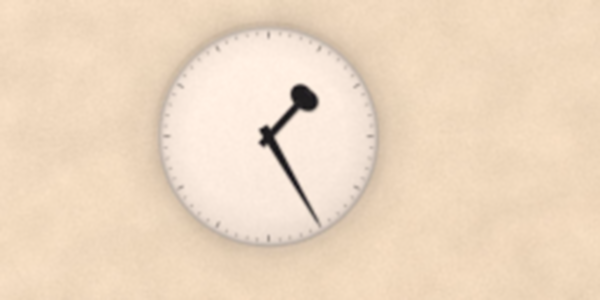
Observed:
1.25
